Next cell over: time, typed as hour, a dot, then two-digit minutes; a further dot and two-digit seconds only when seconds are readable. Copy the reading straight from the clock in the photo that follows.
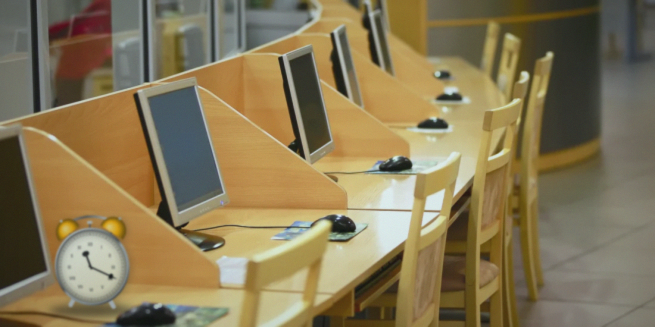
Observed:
11.19
